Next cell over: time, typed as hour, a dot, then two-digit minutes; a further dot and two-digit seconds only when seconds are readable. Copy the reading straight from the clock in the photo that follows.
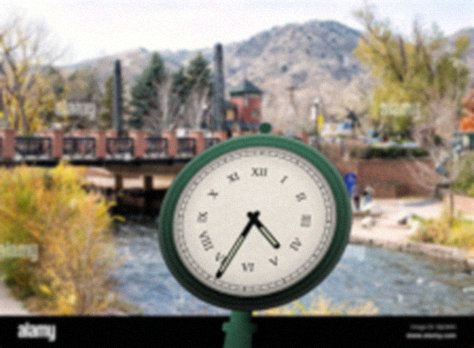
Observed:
4.34
